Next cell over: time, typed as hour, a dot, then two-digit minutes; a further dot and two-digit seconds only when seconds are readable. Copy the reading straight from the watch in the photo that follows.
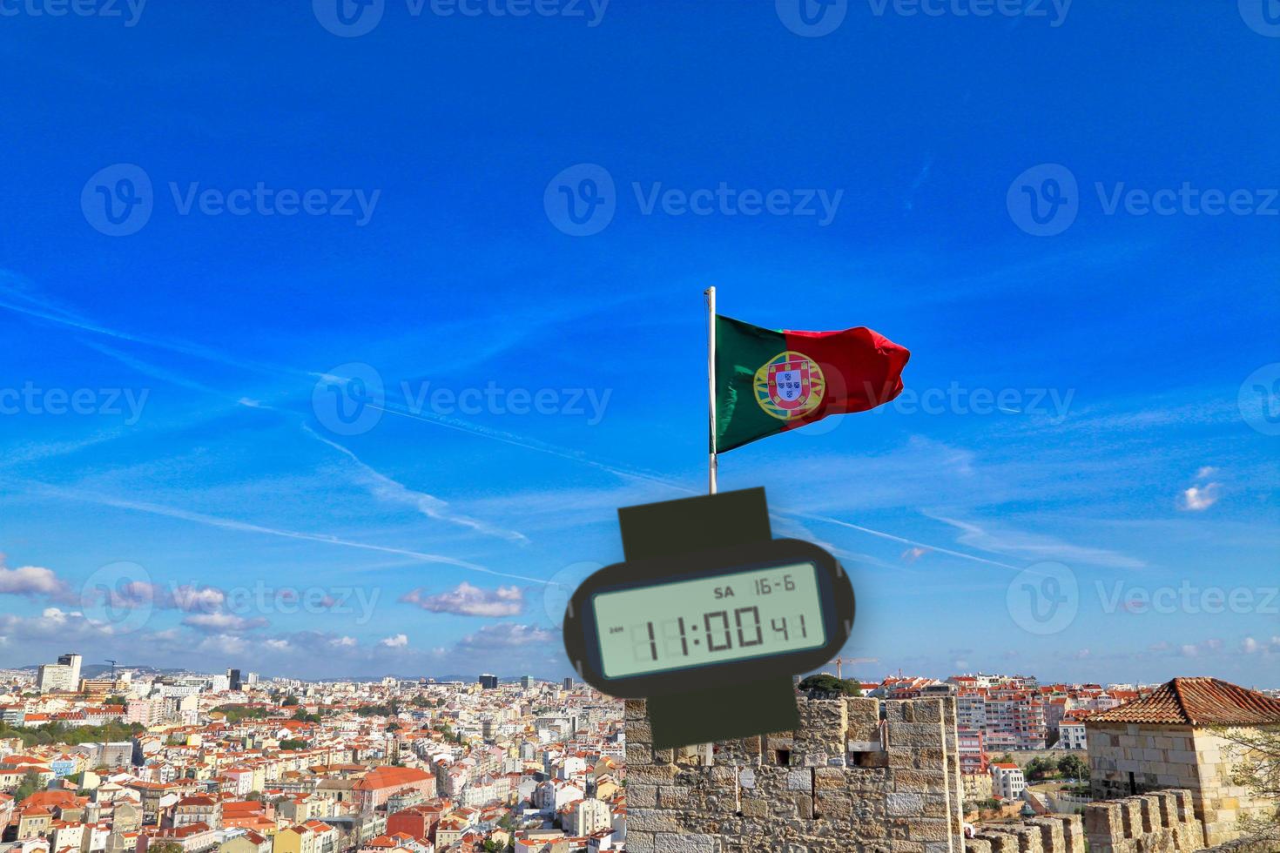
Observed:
11.00.41
